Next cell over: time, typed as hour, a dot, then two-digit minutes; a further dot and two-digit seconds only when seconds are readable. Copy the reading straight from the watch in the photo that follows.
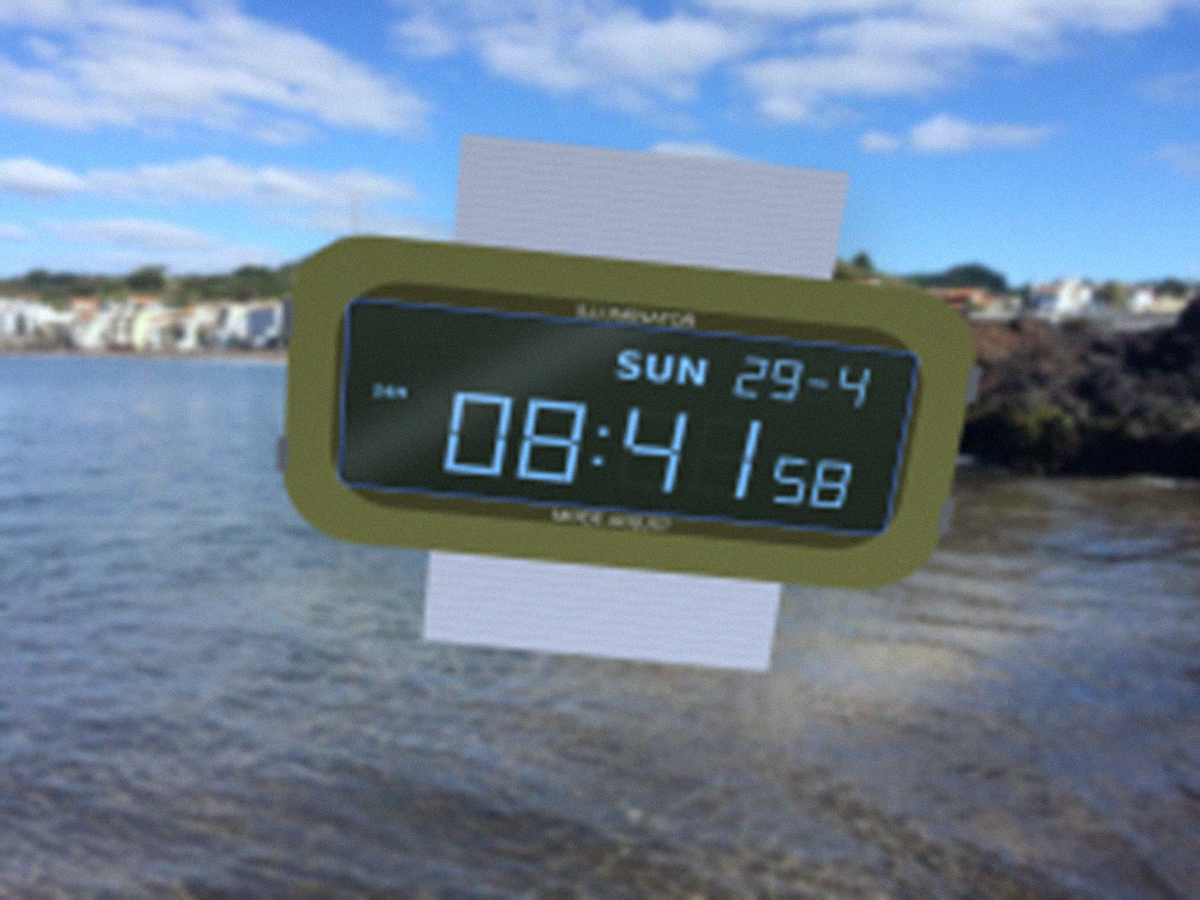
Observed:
8.41.58
